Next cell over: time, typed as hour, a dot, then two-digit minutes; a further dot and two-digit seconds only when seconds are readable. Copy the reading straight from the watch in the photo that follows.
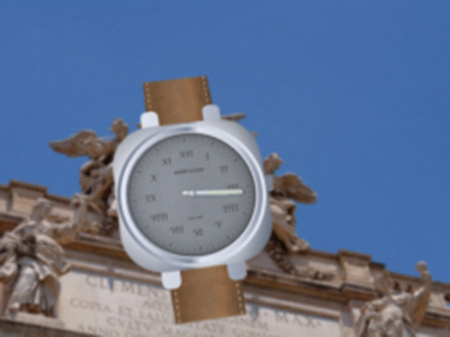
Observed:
3.16
